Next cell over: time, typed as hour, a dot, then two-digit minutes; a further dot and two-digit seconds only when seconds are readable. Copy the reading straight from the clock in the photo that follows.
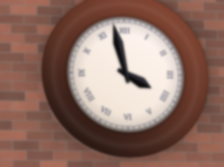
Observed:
3.58
